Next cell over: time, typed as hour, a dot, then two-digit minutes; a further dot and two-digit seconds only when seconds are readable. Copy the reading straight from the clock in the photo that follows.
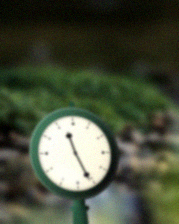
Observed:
11.26
